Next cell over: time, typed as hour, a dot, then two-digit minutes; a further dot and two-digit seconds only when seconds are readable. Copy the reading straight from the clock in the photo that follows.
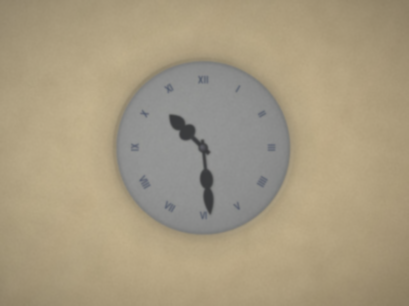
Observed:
10.29
